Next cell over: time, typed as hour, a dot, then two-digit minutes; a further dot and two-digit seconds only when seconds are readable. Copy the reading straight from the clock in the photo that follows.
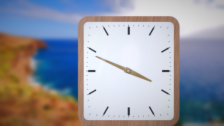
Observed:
3.49
